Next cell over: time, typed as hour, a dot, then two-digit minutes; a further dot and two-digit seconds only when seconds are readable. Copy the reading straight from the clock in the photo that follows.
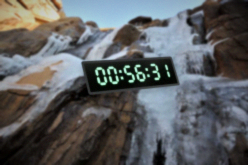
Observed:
0.56.31
